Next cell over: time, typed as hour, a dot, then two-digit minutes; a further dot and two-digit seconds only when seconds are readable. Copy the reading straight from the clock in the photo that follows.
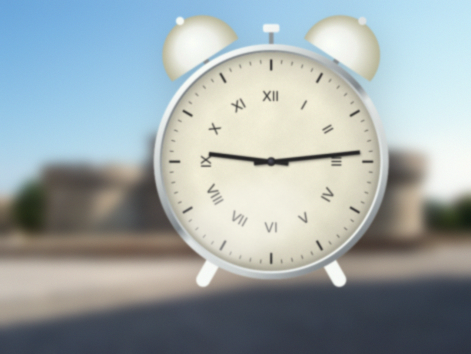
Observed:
9.14
